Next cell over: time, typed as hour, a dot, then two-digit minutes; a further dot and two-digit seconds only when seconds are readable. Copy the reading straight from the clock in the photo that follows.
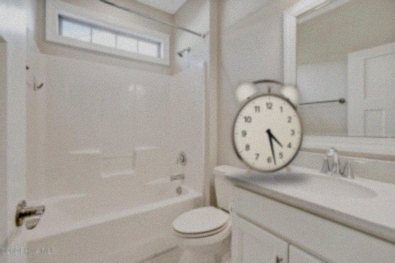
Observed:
4.28
